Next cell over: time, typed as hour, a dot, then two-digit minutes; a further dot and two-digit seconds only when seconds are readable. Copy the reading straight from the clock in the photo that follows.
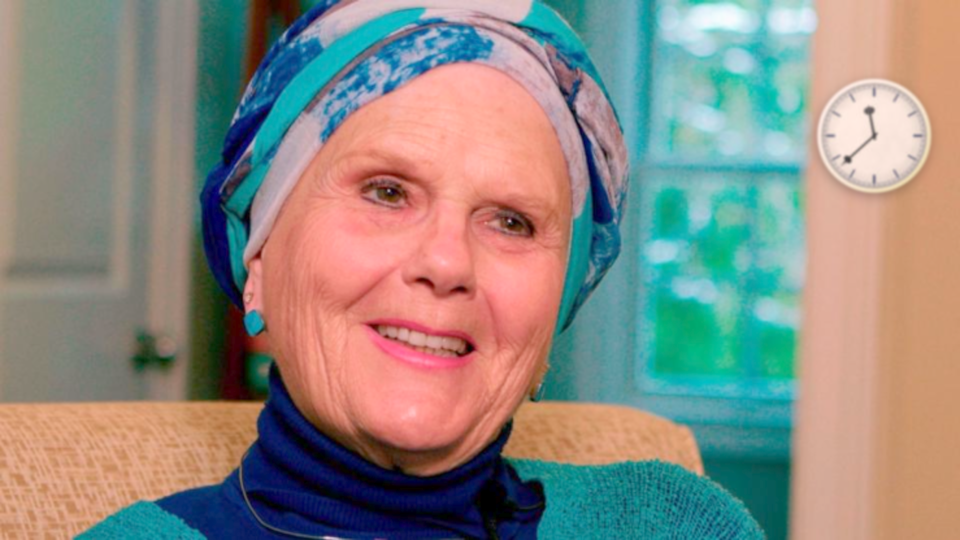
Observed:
11.38
